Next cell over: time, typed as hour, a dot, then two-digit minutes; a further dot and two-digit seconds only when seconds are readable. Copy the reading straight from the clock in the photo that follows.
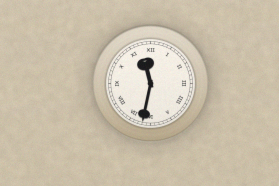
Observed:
11.32
